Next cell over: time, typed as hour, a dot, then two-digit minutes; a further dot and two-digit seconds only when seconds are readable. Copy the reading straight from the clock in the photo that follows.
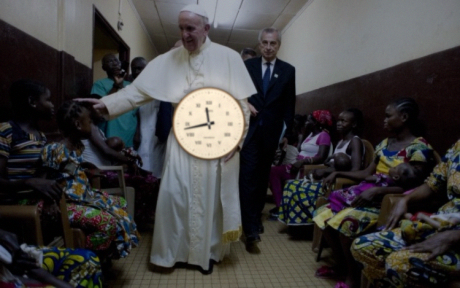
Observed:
11.43
